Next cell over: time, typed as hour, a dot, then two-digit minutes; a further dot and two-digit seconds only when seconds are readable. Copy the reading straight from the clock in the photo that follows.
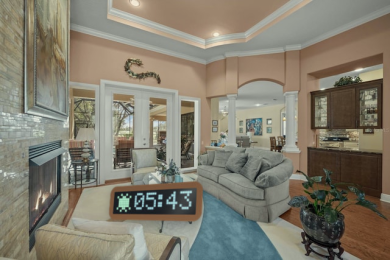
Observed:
5.43
